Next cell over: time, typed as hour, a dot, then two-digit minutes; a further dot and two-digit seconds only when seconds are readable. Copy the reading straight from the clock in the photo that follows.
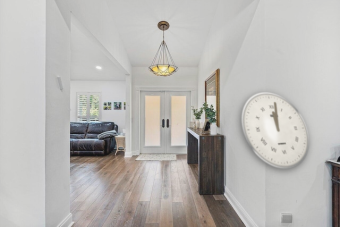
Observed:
12.02
